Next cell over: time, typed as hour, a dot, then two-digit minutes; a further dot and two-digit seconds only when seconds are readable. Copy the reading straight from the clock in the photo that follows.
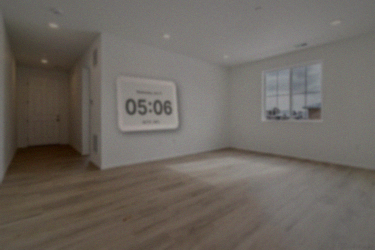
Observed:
5.06
